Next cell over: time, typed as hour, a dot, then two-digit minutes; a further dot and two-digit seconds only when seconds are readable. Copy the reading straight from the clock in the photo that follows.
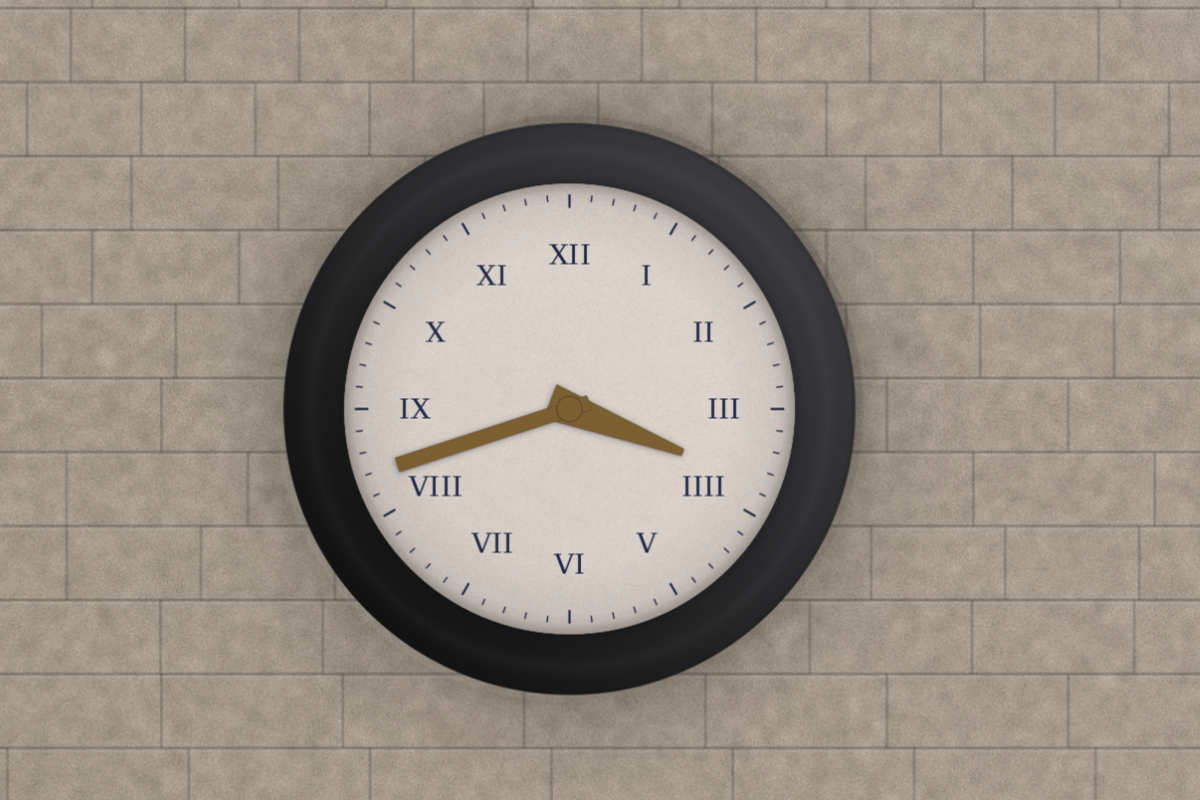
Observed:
3.42
